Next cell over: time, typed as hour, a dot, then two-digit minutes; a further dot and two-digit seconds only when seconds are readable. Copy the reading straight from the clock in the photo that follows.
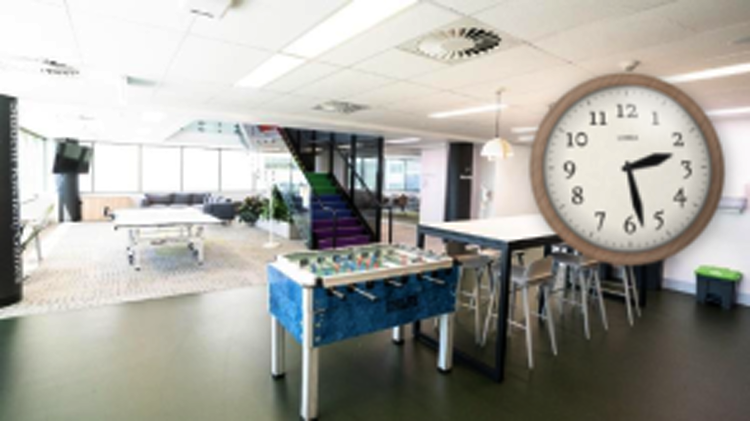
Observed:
2.28
